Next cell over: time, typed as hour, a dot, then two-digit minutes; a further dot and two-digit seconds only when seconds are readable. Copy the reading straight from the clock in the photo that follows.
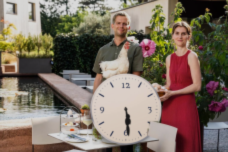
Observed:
5.29
